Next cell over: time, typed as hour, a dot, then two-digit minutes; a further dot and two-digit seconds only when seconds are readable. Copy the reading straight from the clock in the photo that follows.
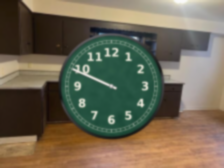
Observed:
9.49
